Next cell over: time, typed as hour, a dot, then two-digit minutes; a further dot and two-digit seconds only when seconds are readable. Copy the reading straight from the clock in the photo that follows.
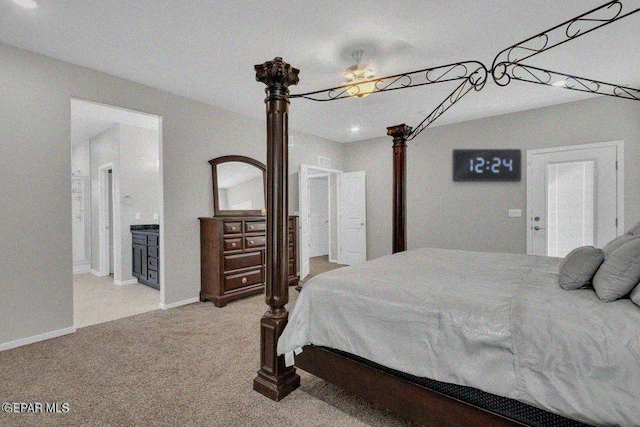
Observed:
12.24
